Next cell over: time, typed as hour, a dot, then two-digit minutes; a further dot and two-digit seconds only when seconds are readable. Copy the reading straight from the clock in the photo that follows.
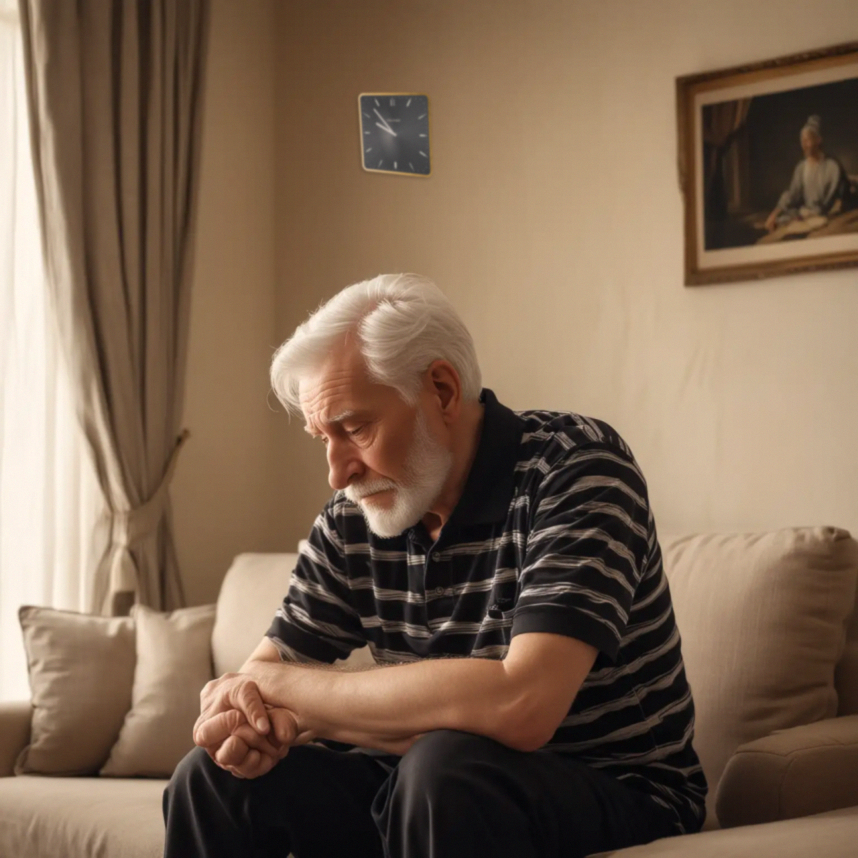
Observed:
9.53
